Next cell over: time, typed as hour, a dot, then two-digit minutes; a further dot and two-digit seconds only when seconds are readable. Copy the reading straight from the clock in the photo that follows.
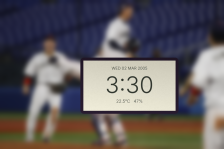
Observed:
3.30
